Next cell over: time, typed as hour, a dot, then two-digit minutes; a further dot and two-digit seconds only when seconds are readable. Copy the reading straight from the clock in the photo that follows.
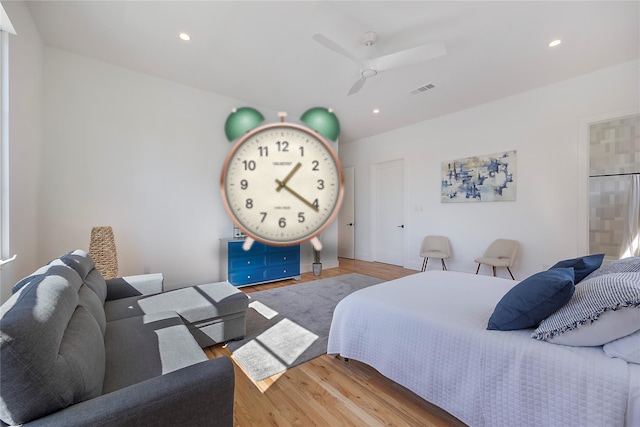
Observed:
1.21
